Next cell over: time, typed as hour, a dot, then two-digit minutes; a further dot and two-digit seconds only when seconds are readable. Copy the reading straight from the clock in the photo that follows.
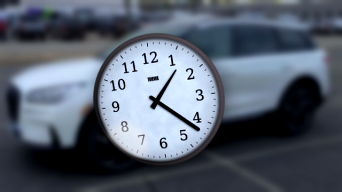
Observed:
1.22
